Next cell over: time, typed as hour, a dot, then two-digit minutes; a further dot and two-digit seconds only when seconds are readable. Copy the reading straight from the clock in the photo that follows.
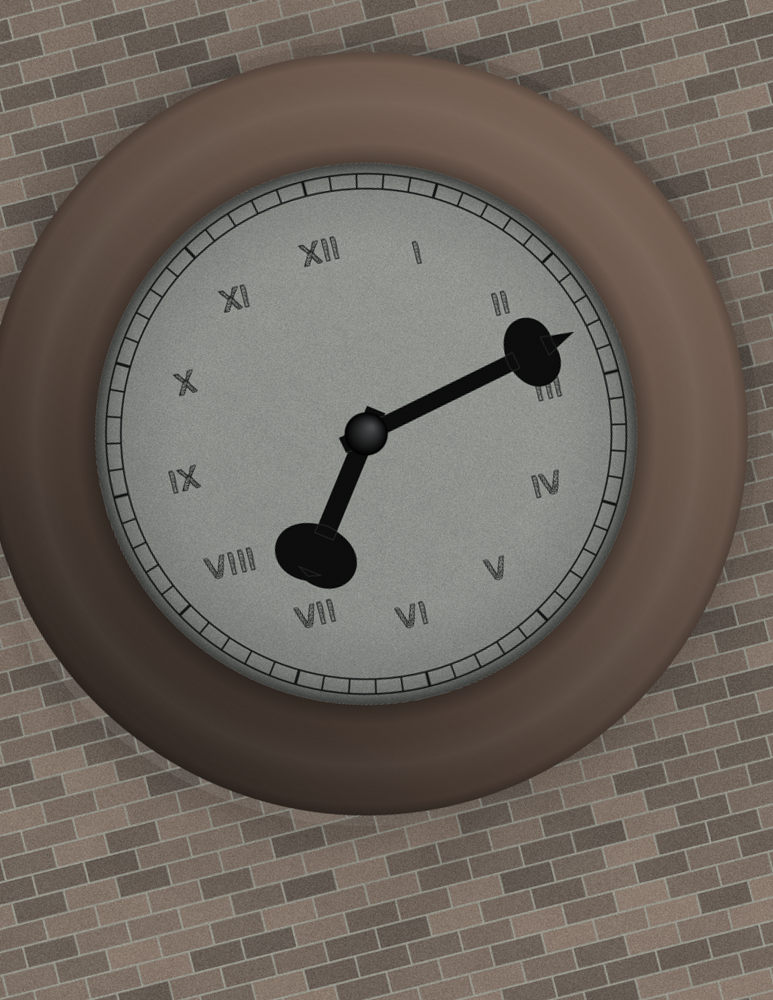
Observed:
7.13
